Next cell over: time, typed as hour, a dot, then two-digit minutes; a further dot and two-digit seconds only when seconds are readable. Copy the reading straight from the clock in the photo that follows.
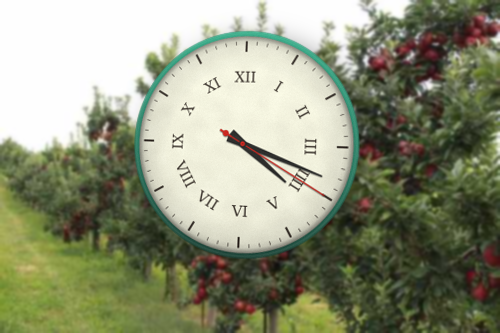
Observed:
4.18.20
